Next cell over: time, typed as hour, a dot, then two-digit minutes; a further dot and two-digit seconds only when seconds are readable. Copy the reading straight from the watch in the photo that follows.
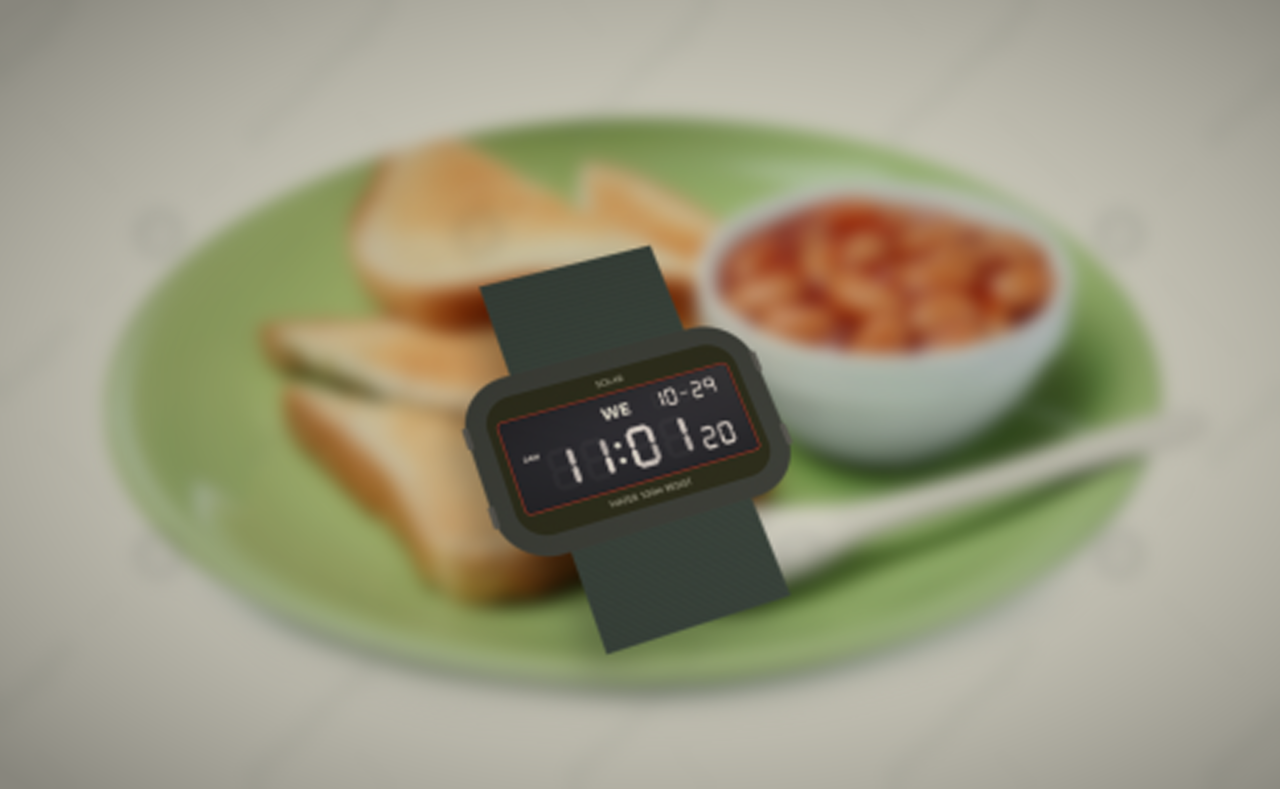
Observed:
11.01.20
